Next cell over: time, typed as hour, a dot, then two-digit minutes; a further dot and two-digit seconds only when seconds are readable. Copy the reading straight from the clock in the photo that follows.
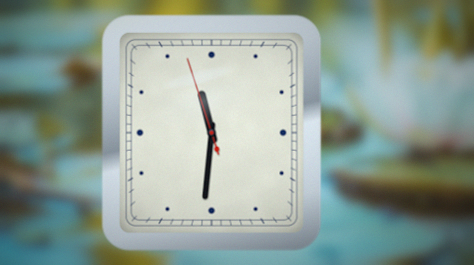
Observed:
11.30.57
